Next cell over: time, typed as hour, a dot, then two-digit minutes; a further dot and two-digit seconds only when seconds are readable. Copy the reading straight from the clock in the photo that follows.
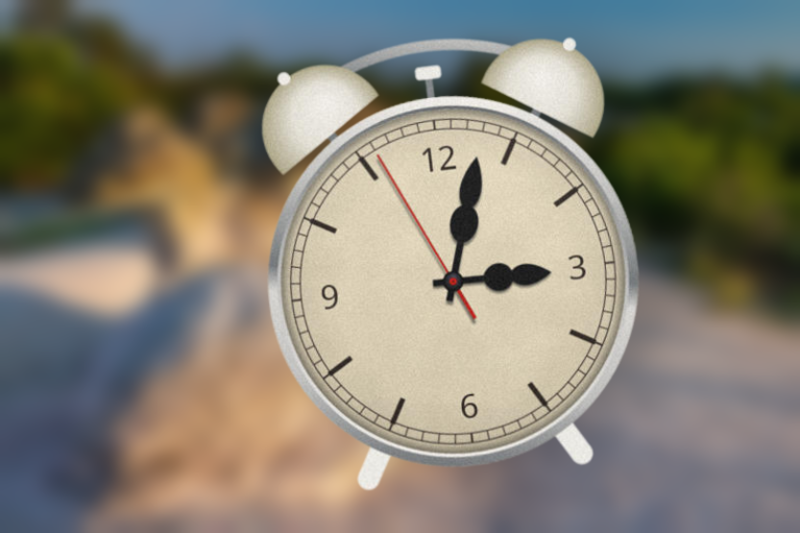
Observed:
3.02.56
